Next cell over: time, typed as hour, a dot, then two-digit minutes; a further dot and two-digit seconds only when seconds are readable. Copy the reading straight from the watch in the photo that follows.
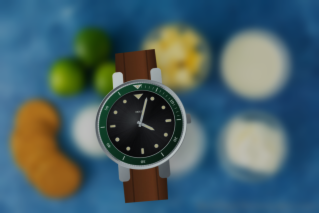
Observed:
4.03
